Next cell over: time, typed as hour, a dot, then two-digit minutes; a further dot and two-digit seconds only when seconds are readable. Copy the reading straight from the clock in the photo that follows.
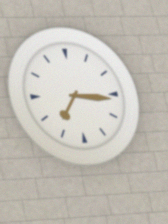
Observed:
7.16
